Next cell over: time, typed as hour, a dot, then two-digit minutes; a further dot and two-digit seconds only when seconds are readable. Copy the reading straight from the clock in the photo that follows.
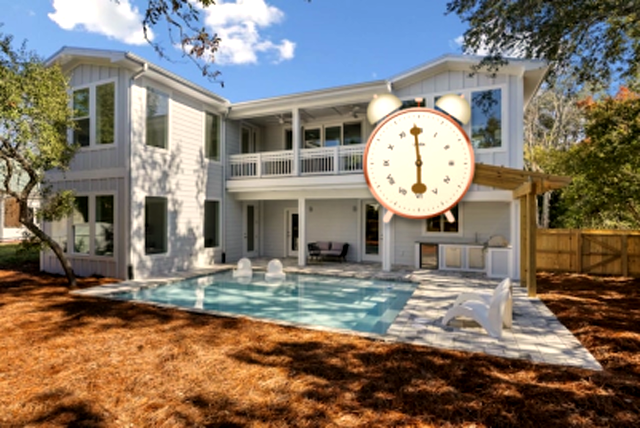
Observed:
5.59
